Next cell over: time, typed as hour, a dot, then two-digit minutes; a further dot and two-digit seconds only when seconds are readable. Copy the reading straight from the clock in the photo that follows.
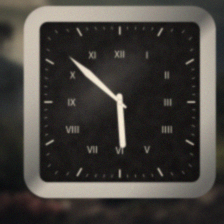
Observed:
5.52
